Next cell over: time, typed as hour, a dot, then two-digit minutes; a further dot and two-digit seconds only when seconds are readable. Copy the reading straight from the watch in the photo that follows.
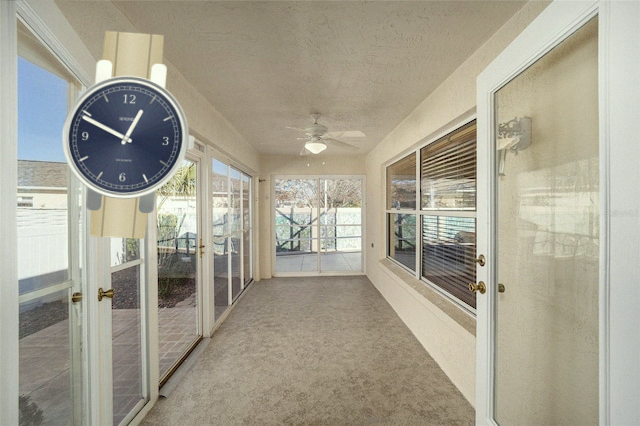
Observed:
12.49
